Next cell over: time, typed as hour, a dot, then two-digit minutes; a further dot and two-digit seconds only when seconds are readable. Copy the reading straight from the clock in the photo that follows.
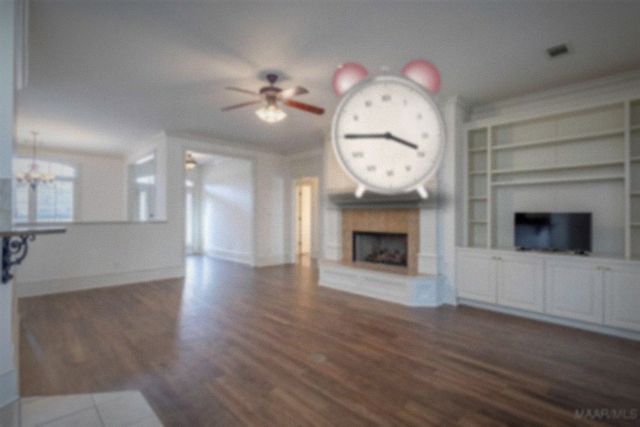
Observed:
3.45
